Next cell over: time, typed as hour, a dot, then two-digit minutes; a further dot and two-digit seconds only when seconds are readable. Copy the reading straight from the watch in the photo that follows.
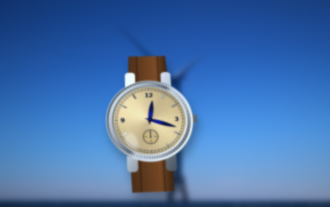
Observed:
12.18
